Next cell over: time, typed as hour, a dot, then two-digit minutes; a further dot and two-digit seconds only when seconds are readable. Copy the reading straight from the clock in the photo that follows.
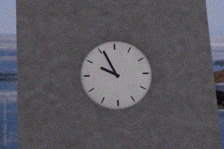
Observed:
9.56
